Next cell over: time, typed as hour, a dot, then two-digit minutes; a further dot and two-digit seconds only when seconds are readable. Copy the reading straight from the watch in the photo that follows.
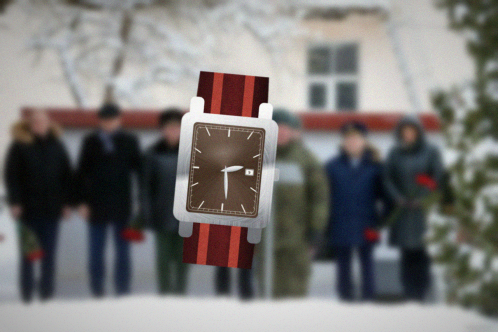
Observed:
2.29
